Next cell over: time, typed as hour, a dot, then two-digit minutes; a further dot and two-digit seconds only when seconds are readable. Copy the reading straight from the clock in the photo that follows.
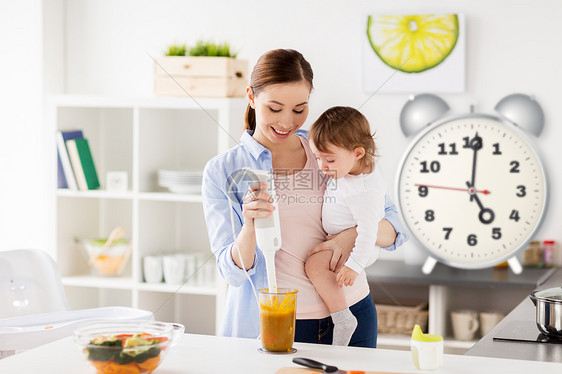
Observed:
5.00.46
